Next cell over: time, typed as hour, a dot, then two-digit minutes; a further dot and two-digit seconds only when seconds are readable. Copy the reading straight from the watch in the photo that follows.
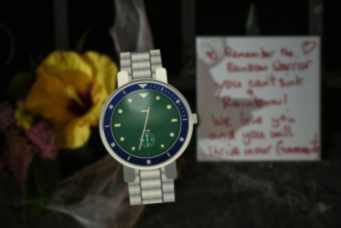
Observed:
12.33
